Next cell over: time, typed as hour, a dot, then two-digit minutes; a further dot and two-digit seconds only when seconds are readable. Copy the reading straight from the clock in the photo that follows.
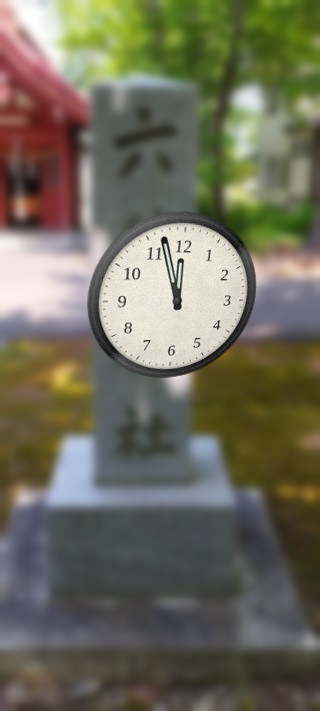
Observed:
11.57
